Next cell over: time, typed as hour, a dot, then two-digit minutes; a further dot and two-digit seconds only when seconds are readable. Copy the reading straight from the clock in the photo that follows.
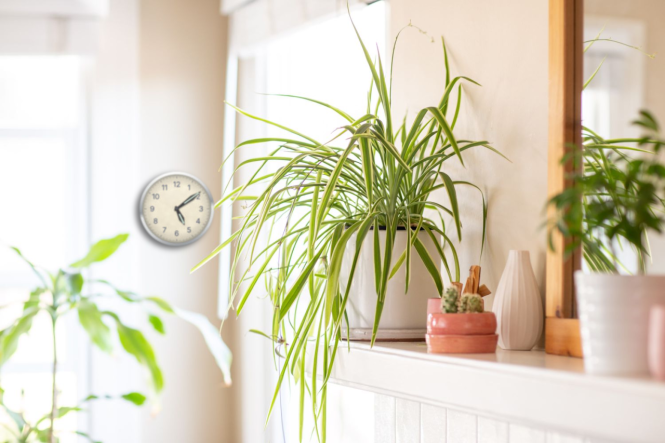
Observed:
5.09
